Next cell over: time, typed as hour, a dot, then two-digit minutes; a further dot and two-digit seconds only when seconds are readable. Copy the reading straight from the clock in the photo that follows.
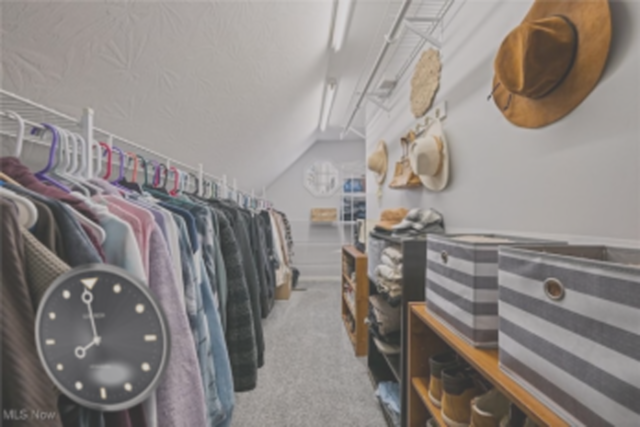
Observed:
7.59
